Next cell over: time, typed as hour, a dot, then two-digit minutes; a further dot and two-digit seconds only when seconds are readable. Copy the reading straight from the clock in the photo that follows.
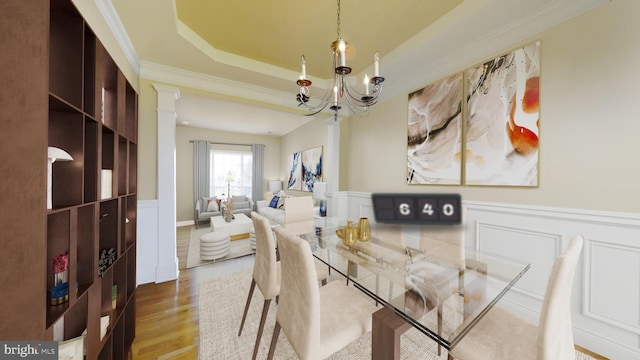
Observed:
6.40
